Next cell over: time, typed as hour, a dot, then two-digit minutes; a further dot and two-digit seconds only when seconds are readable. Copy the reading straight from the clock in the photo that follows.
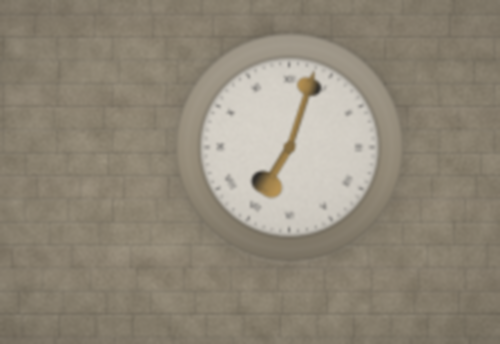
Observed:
7.03
